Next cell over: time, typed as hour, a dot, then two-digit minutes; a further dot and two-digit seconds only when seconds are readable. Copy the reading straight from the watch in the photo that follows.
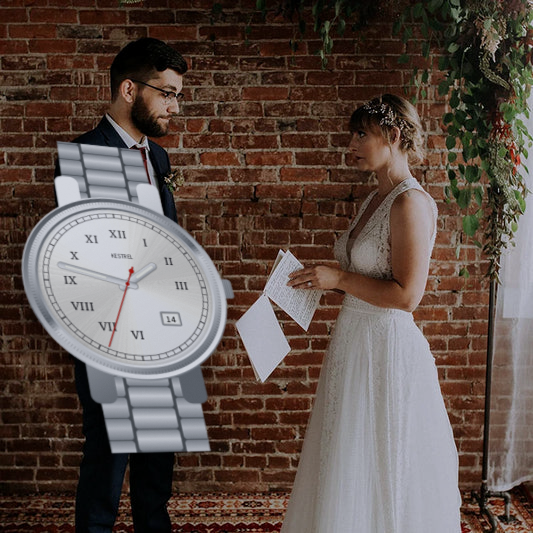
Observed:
1.47.34
